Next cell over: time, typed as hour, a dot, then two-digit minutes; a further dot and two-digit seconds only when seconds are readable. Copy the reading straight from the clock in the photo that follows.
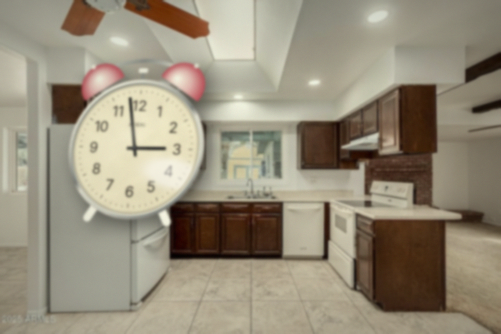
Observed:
2.58
